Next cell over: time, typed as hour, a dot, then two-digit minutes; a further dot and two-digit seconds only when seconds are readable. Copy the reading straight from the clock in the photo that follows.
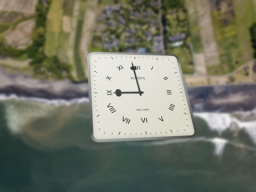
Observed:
8.59
